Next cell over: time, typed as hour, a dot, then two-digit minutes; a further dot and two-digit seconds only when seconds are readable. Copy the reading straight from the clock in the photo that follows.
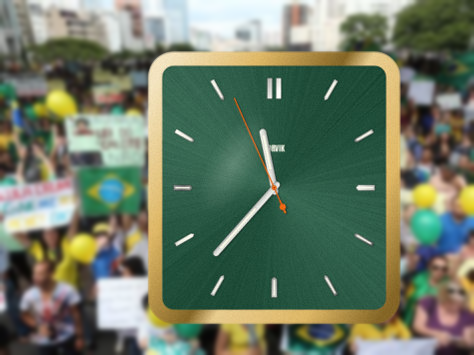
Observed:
11.36.56
